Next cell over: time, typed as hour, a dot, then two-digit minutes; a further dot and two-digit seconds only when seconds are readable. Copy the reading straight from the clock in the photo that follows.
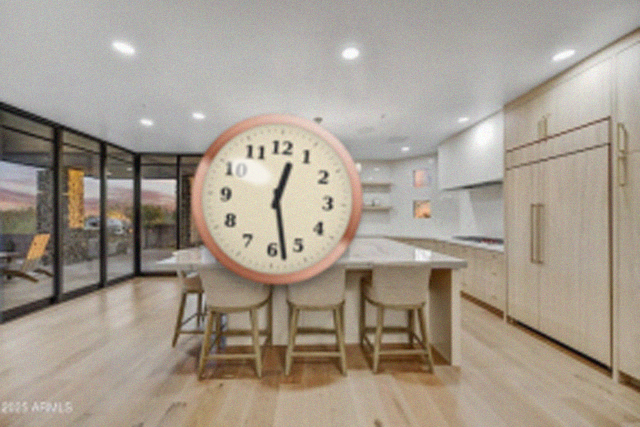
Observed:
12.28
